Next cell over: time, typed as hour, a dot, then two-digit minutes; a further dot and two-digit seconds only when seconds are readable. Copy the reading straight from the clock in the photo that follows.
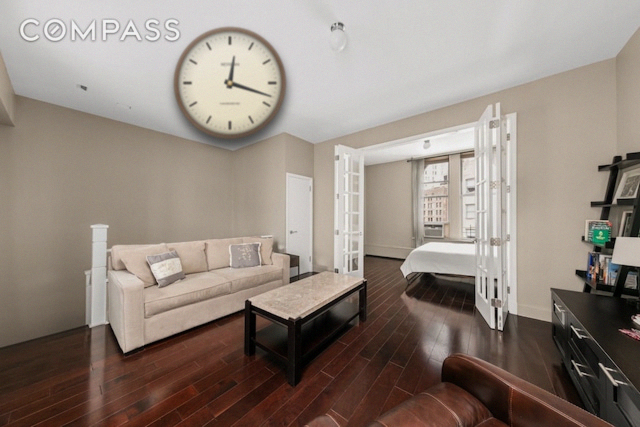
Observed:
12.18
